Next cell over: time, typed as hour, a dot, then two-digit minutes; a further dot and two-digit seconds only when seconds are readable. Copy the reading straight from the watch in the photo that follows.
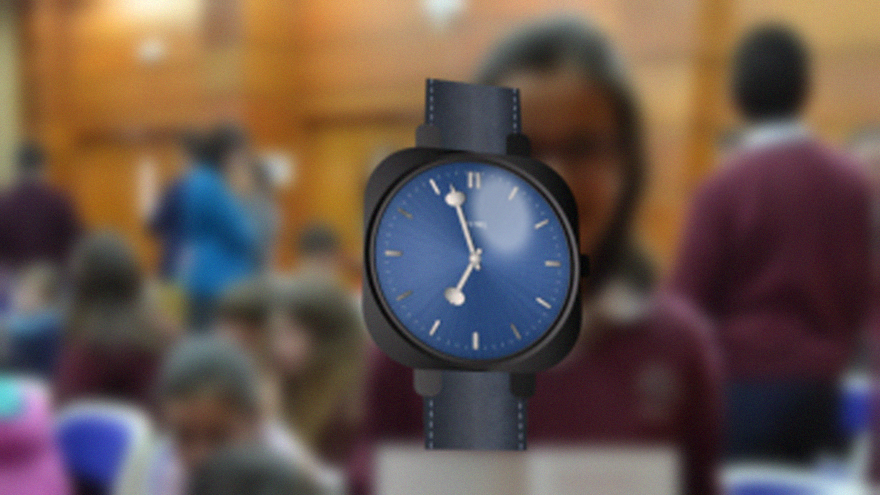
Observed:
6.57
